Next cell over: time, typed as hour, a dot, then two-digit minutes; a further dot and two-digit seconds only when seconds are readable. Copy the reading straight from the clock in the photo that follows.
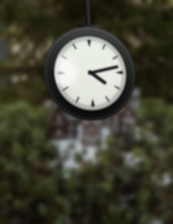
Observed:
4.13
